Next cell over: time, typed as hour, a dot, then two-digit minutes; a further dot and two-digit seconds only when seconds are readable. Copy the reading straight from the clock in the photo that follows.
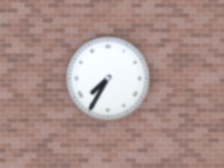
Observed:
7.35
